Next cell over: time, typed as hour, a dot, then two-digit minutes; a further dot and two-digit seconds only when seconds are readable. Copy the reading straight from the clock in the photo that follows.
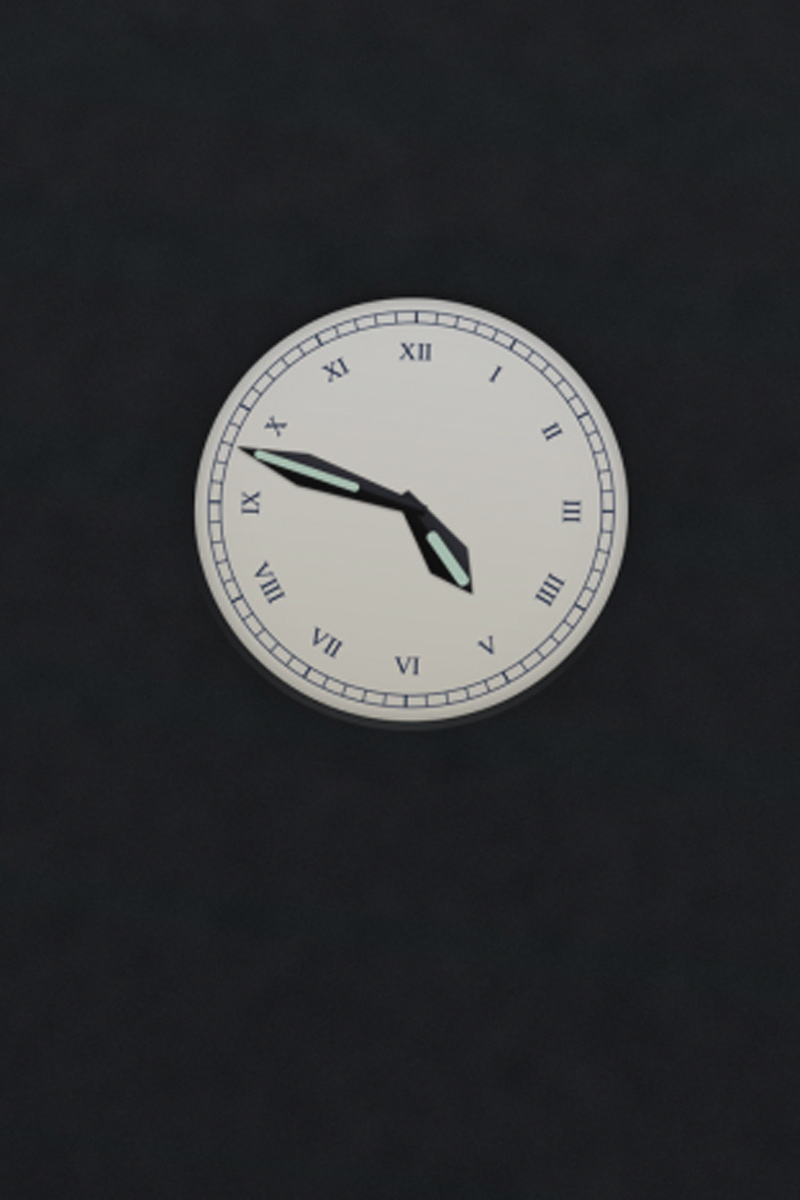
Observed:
4.48
